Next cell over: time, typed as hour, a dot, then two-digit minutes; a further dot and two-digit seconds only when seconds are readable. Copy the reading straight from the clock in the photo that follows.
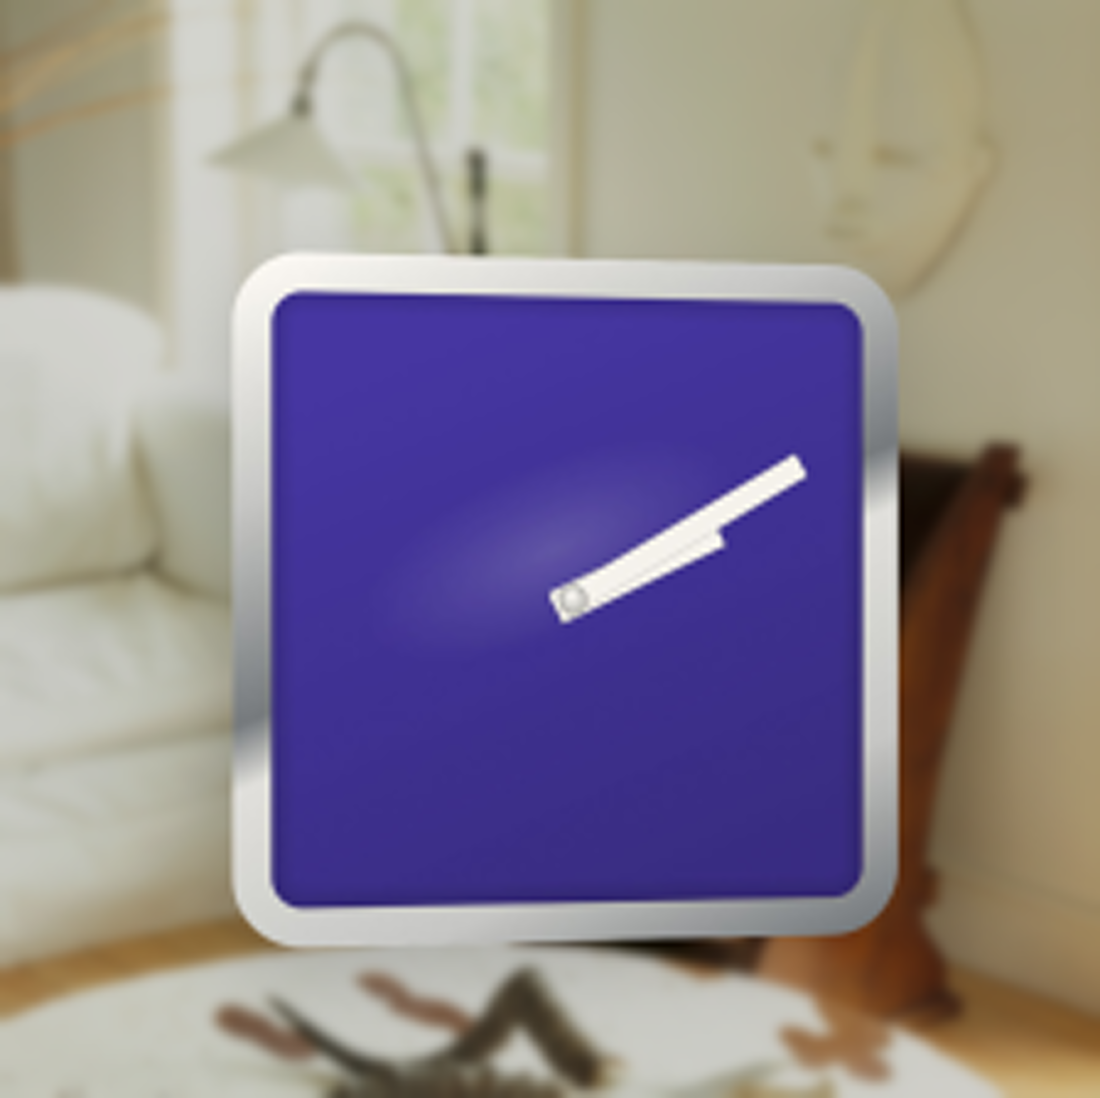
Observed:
2.10
